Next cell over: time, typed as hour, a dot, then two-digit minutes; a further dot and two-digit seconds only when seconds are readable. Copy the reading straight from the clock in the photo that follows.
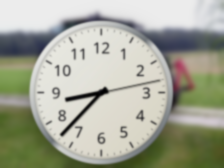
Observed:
8.37.13
